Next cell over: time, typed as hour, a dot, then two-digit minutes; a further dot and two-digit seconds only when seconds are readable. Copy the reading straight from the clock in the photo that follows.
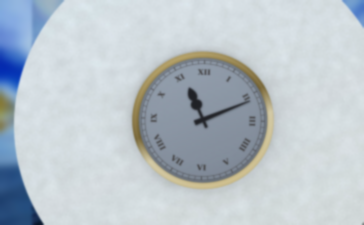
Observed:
11.11
